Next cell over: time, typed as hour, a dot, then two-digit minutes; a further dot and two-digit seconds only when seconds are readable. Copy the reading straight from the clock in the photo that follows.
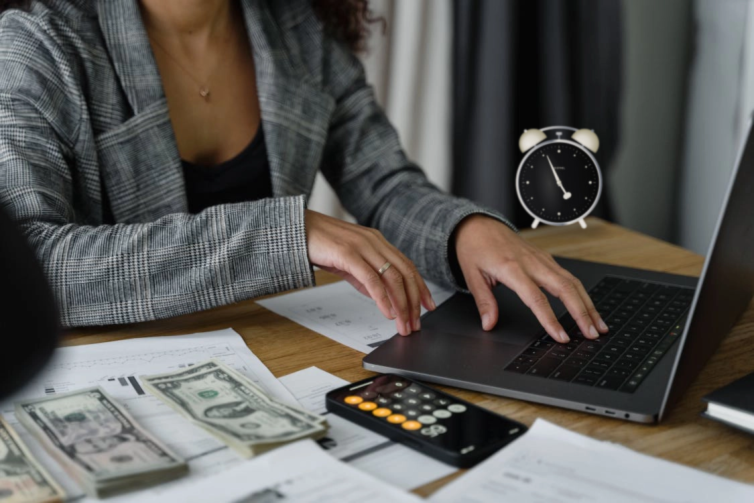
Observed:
4.56
